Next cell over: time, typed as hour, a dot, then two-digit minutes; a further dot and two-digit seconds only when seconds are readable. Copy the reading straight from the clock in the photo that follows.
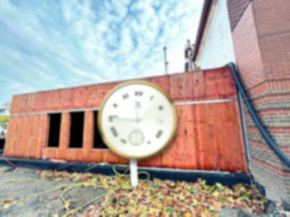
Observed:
11.45
